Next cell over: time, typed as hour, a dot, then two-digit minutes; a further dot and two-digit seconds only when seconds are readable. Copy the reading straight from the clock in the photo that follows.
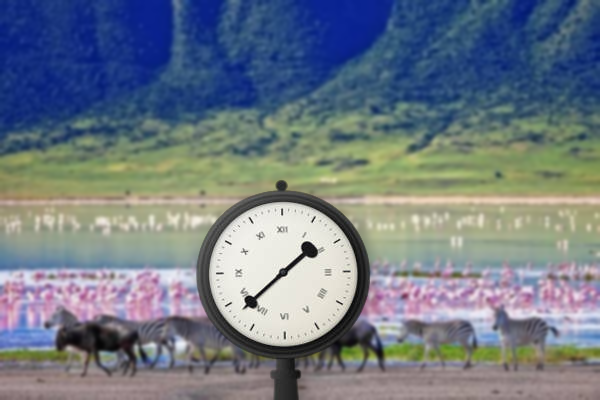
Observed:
1.38
